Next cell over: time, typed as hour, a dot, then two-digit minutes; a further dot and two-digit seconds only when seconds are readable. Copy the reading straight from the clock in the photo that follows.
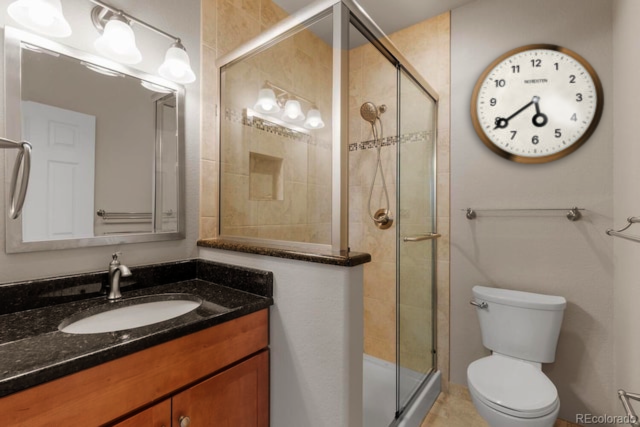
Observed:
5.39
